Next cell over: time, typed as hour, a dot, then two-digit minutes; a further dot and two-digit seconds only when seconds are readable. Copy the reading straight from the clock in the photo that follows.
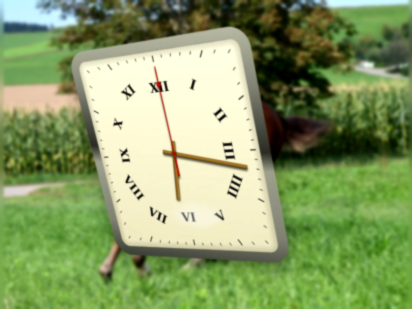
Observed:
6.17.00
